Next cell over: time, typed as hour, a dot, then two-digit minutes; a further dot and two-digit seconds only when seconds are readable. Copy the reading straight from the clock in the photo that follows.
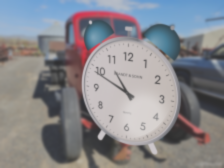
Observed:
10.49
